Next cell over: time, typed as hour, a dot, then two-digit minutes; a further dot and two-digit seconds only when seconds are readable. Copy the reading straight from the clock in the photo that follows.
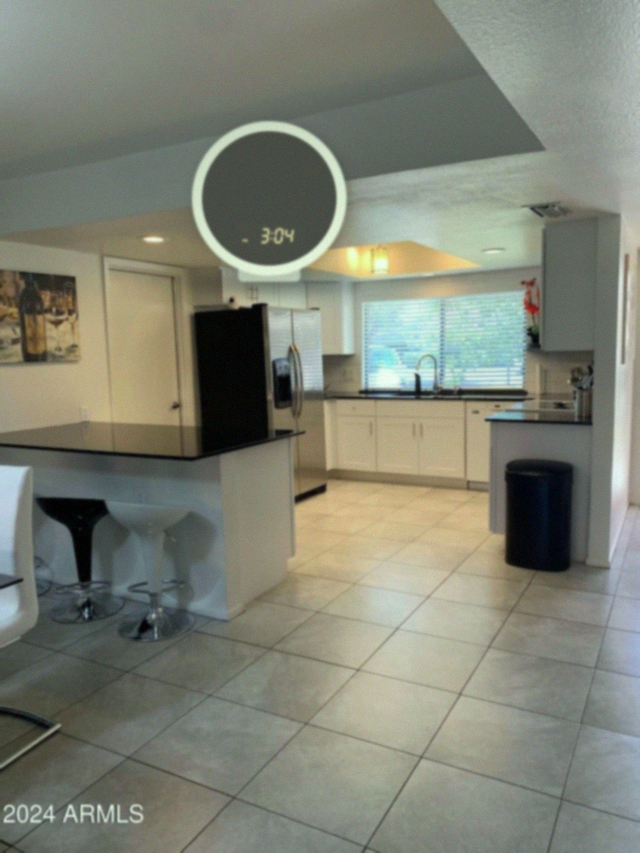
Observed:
3.04
